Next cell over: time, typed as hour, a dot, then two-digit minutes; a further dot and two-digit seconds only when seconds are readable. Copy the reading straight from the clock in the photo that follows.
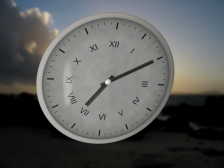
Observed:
7.10
